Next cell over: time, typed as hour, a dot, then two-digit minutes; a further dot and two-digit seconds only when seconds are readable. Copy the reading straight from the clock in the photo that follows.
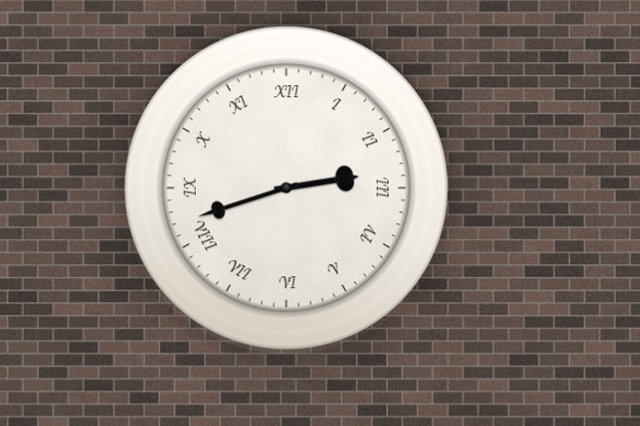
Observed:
2.42
